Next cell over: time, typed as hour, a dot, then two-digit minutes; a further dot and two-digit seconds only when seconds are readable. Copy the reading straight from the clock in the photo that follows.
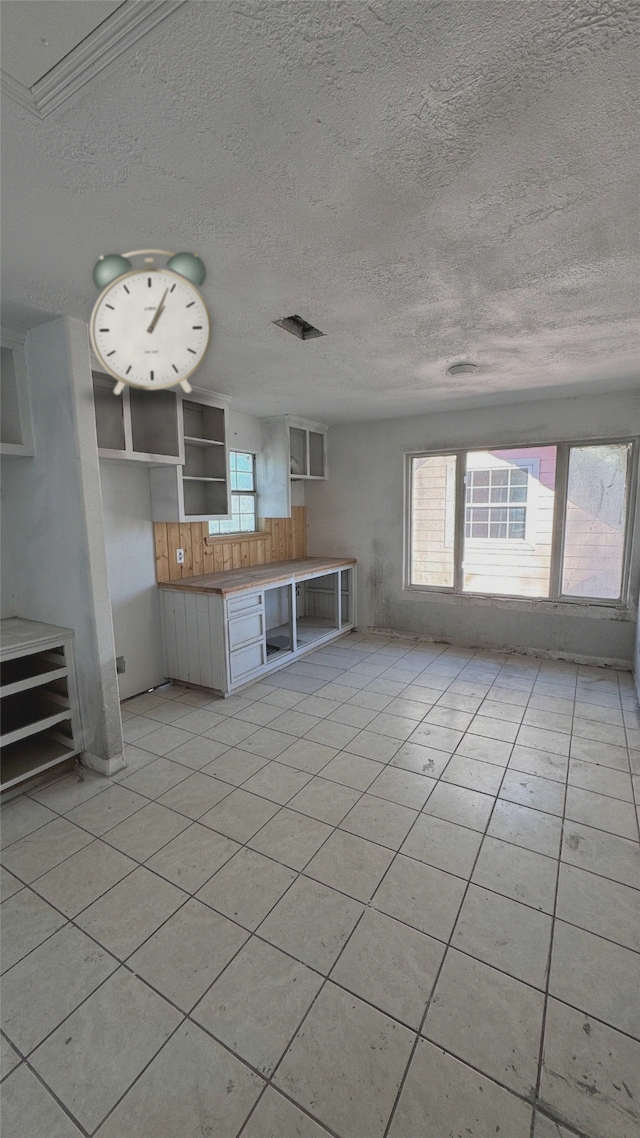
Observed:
1.04
